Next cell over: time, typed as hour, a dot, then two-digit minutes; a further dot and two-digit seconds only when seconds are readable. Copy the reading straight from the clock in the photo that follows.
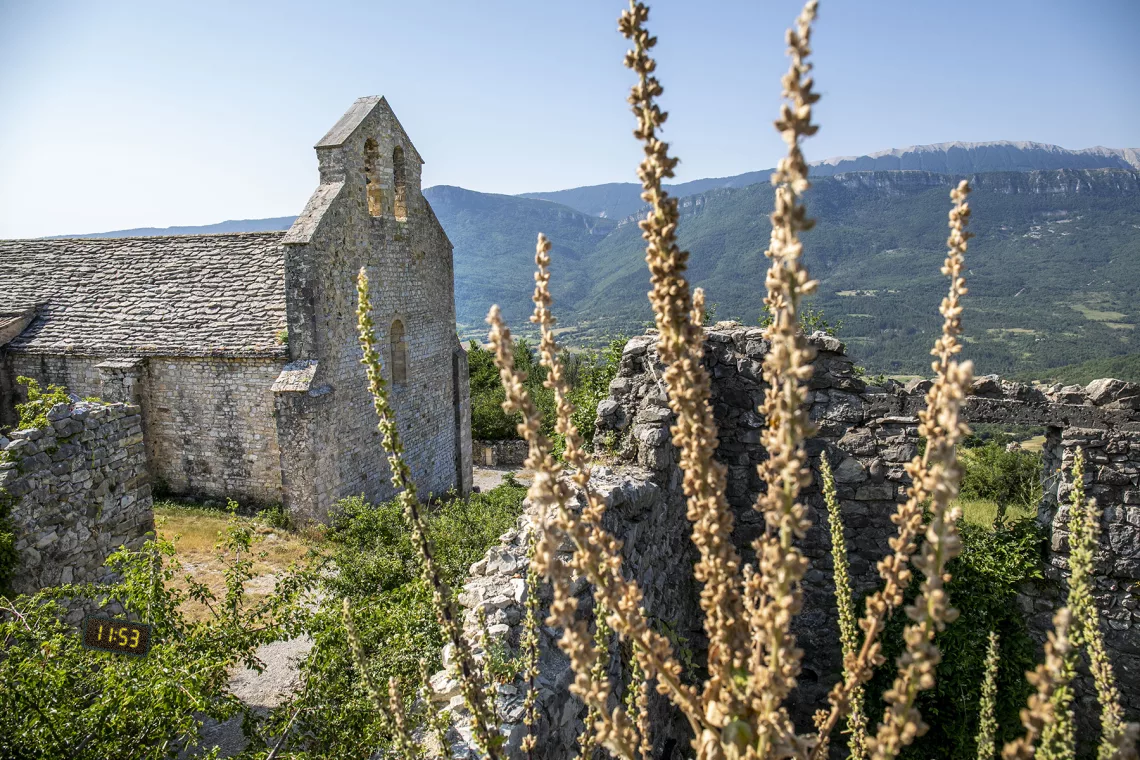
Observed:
11.53
